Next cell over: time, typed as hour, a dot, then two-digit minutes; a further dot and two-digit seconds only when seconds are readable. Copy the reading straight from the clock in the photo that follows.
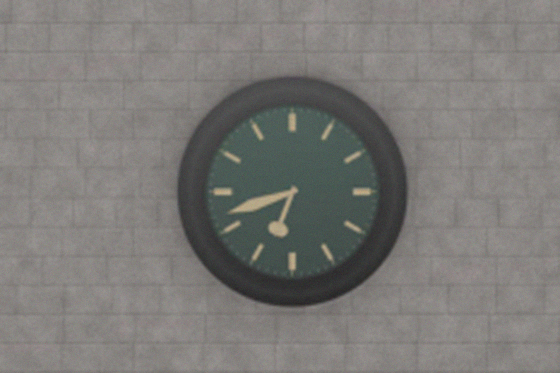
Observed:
6.42
